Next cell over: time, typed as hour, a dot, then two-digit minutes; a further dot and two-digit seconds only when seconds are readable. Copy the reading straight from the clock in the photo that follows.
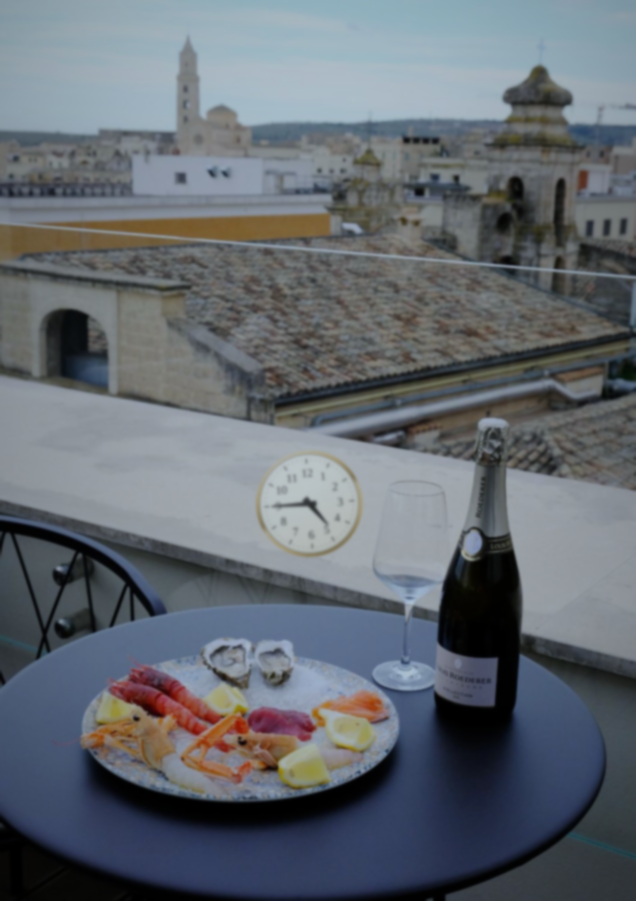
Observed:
4.45
